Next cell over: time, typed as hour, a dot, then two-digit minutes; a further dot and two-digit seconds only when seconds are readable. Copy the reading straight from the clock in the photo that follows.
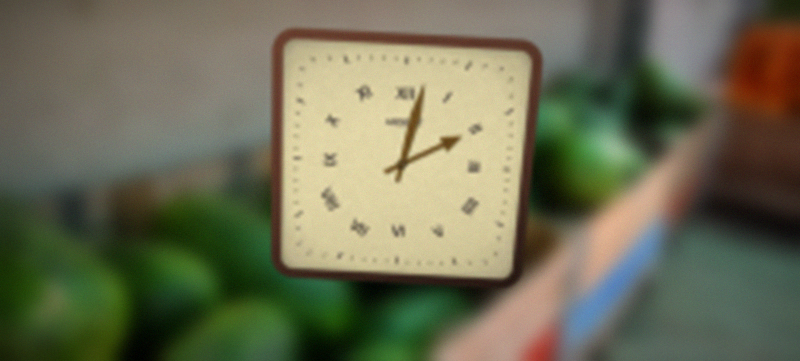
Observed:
2.02
